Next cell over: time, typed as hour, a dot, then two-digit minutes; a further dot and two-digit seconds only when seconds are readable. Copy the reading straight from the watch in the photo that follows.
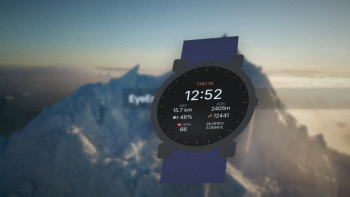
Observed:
12.52
